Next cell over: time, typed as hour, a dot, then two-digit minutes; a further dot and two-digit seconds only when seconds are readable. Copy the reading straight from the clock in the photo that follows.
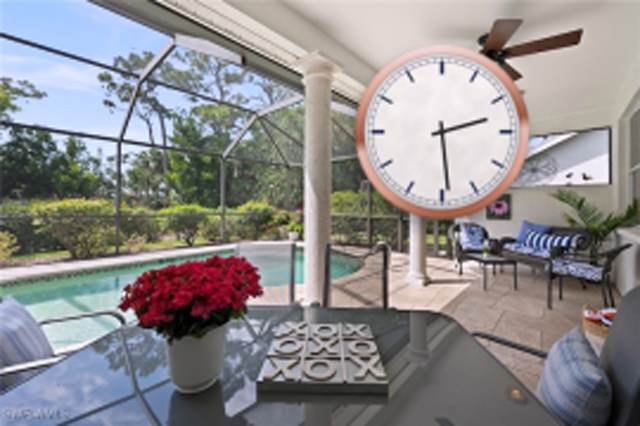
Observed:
2.29
